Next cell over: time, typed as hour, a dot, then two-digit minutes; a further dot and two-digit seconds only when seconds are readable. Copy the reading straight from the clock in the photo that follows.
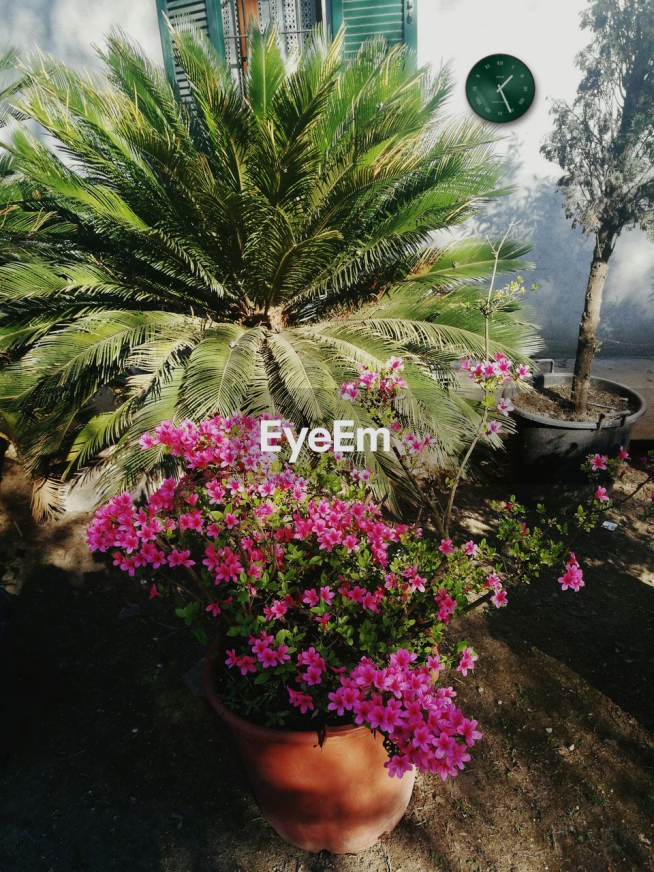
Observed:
1.26
